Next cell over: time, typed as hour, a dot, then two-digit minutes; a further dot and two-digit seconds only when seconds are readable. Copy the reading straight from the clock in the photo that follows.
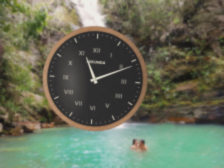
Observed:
11.11
